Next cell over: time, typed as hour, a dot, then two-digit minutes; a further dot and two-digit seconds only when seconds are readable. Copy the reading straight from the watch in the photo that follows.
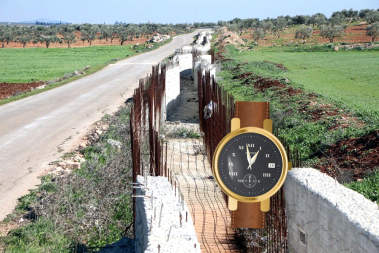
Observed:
12.58
